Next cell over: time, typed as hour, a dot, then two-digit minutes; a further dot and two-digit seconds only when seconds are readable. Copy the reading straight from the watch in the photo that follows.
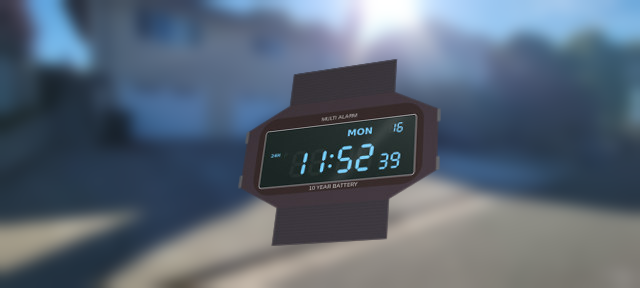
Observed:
11.52.39
